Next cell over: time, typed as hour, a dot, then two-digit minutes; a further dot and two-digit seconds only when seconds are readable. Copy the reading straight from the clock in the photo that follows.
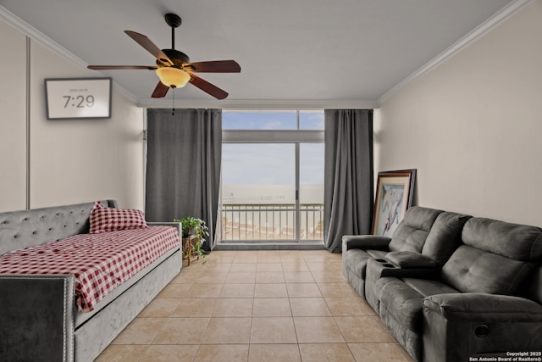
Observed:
7.29
